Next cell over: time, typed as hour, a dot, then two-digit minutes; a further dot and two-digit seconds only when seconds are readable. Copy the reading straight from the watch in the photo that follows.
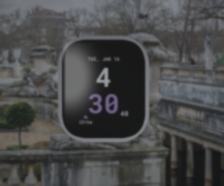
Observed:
4.30
